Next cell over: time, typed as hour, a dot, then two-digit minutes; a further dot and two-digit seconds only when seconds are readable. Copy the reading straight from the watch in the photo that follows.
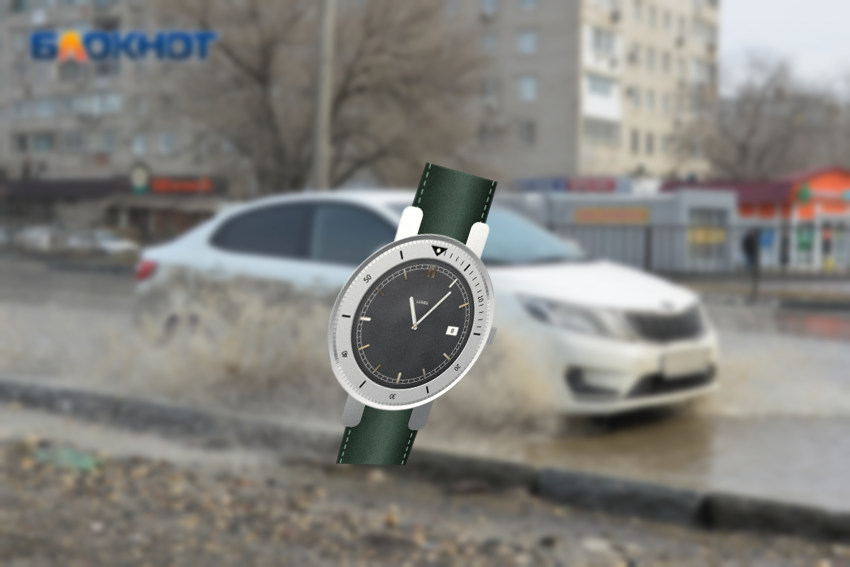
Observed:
11.06
